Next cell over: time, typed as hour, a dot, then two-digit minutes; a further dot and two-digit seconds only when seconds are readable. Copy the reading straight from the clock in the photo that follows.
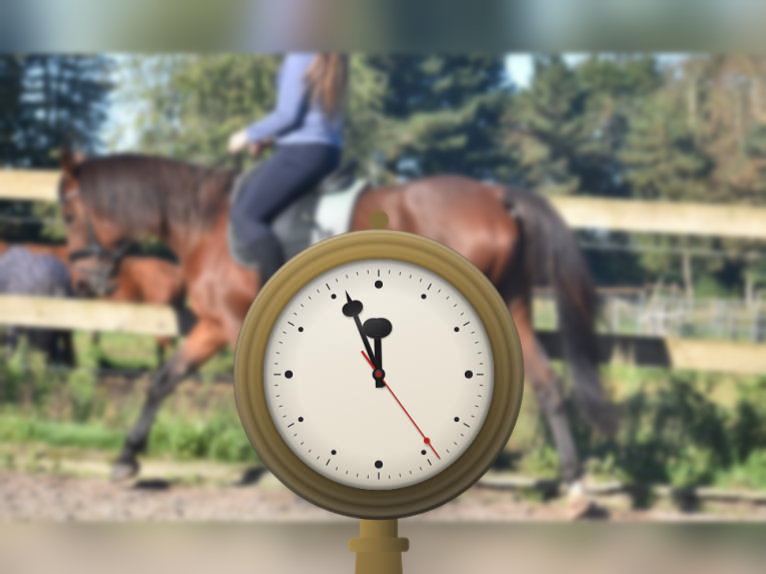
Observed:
11.56.24
